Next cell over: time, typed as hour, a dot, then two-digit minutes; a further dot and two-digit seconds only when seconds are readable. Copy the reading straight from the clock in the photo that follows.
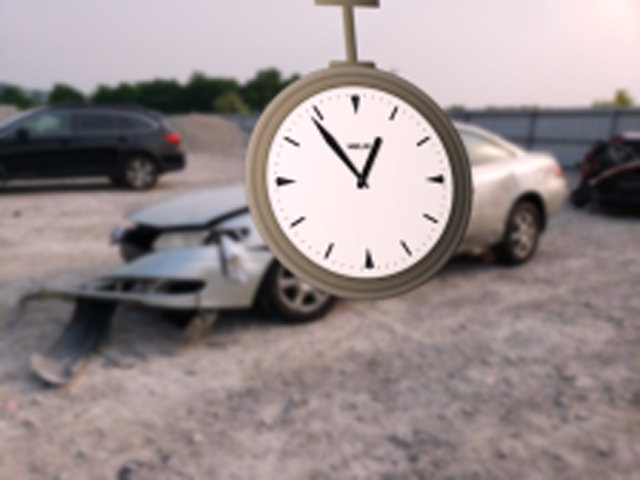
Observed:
12.54
